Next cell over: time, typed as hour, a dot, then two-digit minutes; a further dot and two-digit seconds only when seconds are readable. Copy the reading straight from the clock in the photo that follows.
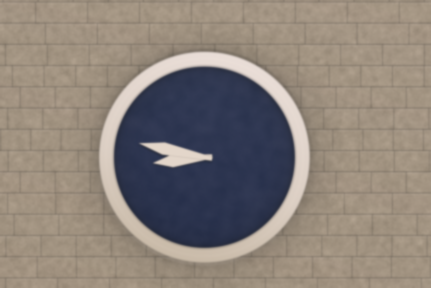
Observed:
8.47
